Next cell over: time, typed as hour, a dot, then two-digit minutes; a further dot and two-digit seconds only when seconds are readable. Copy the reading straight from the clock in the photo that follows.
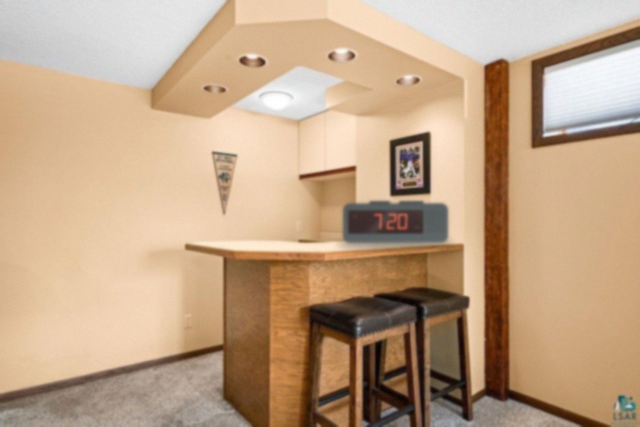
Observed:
7.20
